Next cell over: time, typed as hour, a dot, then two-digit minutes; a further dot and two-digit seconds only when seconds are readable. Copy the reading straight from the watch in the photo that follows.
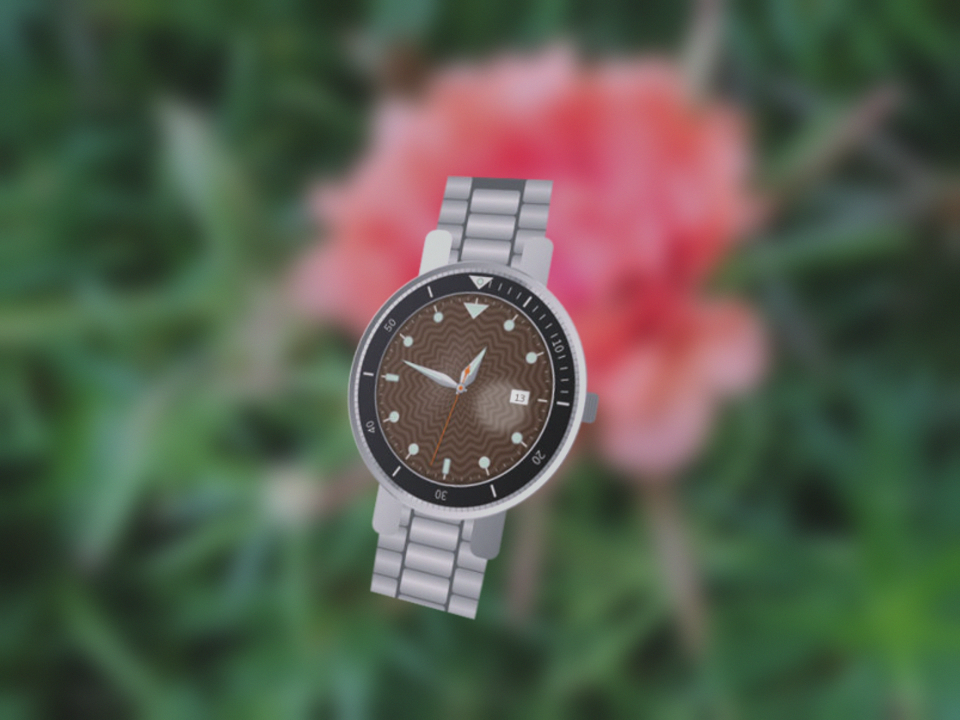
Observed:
12.47.32
